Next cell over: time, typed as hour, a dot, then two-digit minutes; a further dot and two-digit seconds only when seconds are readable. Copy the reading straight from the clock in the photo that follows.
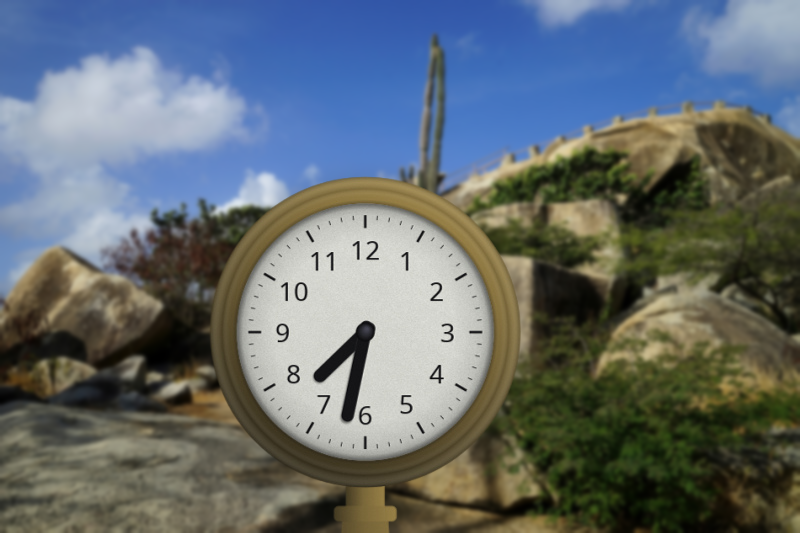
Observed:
7.32
